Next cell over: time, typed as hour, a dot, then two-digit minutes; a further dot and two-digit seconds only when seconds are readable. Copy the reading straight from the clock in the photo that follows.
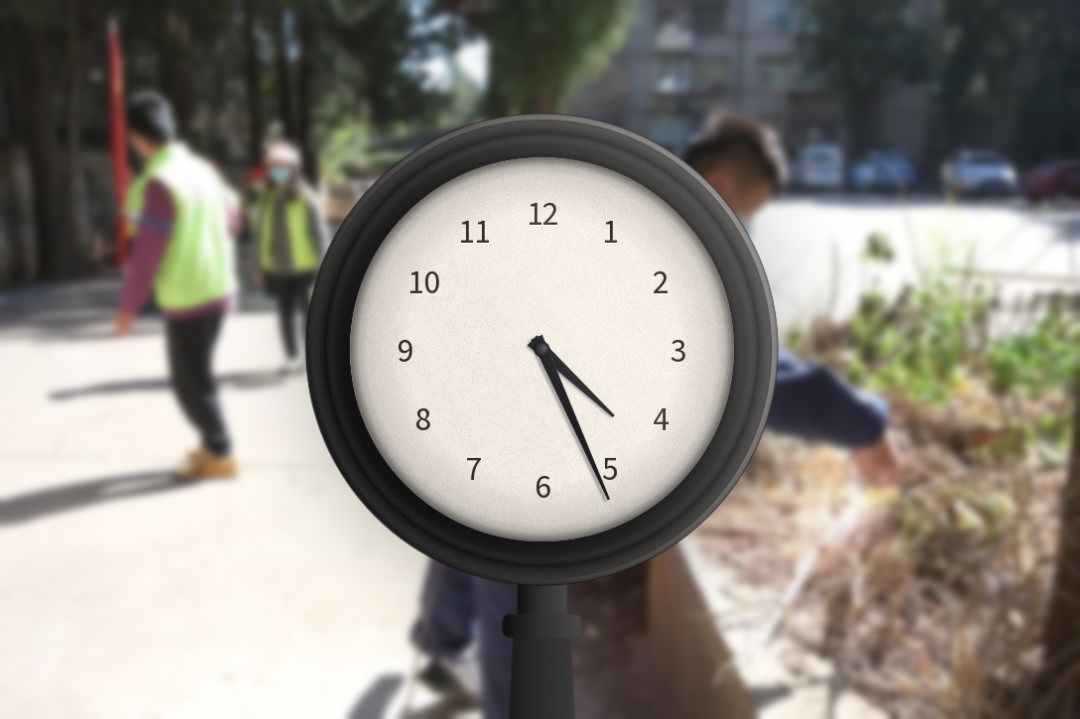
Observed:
4.26
